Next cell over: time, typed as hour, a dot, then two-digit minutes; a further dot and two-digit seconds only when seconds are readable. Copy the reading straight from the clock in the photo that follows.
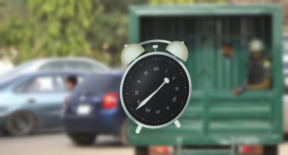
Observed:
1.39
